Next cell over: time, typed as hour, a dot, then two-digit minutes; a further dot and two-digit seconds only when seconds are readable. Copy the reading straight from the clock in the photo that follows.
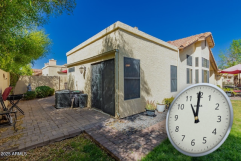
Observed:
11.00
